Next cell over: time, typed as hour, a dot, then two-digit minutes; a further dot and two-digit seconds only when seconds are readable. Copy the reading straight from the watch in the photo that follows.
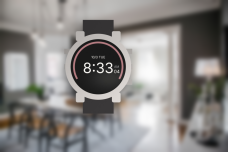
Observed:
8.33
